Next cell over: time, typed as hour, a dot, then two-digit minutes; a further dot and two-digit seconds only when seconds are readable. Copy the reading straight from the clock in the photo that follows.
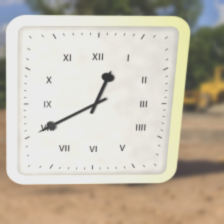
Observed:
12.40
